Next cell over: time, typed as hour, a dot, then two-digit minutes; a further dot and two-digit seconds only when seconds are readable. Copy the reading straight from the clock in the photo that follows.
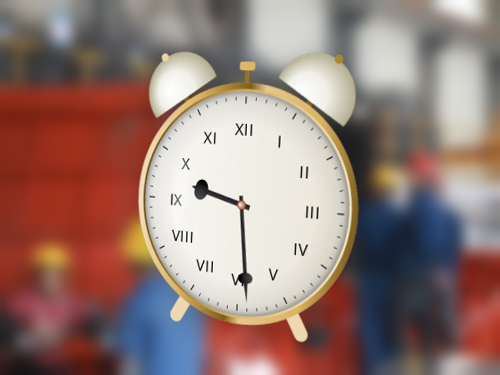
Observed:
9.29
